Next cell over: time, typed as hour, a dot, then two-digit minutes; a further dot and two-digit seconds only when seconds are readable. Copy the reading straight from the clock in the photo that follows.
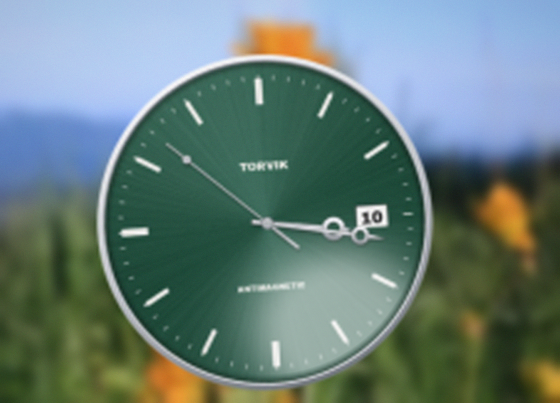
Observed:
3.16.52
